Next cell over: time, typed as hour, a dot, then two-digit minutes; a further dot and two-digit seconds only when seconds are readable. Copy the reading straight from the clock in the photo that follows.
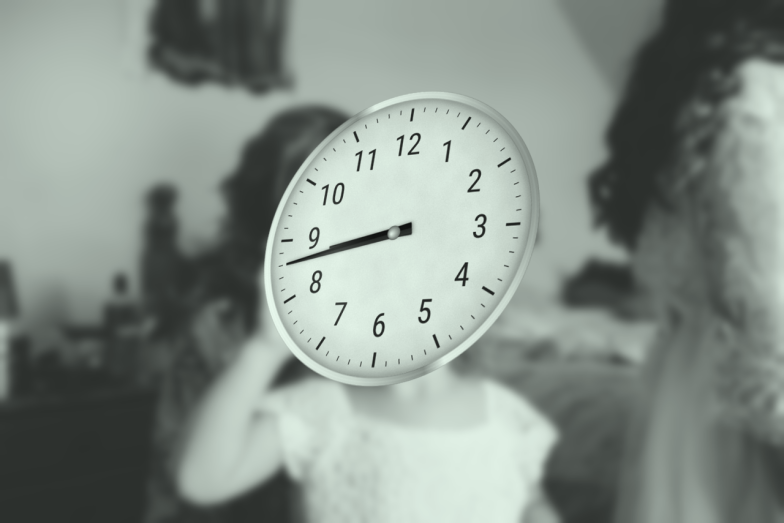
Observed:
8.43
